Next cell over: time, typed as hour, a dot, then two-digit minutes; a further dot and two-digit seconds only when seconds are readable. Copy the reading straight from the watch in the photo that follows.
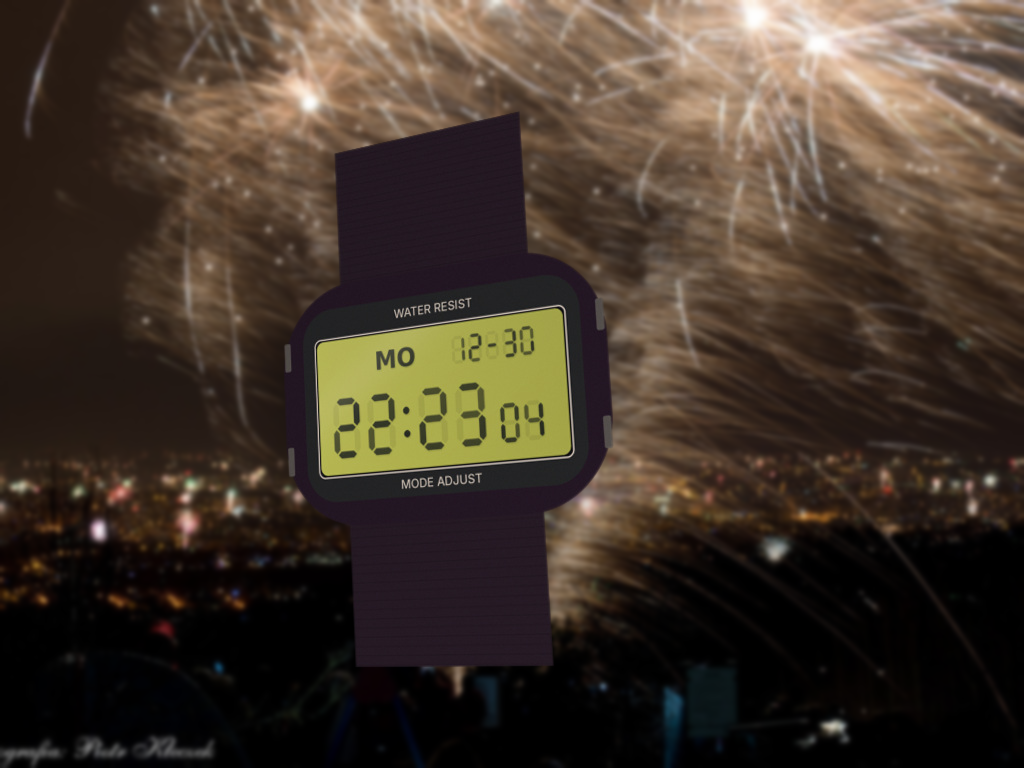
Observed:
22.23.04
